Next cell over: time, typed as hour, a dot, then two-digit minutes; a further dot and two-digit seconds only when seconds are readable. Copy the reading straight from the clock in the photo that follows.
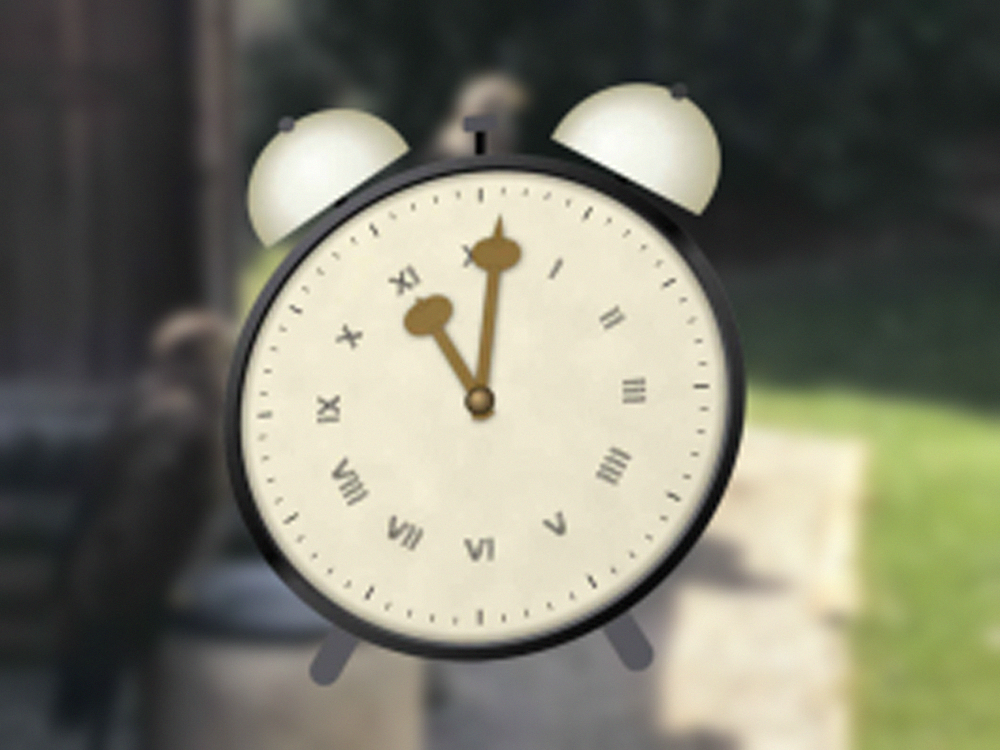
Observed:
11.01
